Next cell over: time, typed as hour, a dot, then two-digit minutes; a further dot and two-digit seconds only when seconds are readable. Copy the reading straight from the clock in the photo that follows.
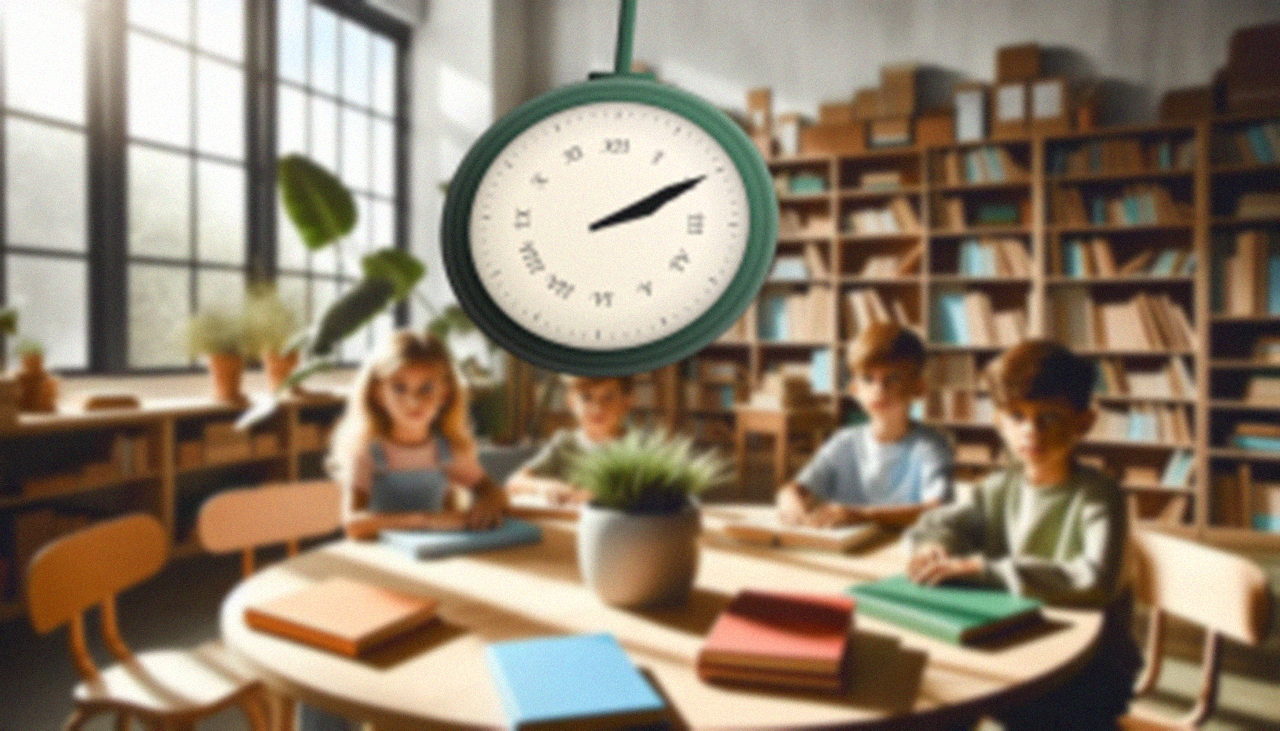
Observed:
2.10
